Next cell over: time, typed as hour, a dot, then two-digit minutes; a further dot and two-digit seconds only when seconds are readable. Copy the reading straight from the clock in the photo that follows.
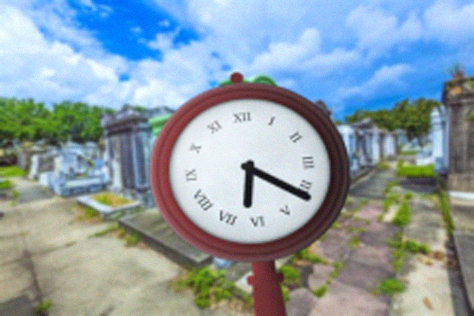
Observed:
6.21
